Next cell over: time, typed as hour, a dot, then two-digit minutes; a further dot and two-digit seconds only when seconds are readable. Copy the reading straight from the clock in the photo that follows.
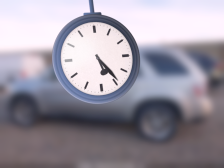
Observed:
5.24
